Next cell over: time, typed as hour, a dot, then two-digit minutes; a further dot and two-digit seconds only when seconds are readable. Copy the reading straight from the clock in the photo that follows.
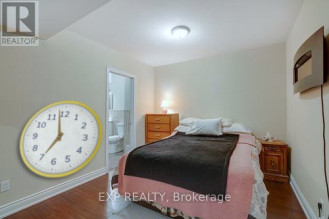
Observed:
6.58
